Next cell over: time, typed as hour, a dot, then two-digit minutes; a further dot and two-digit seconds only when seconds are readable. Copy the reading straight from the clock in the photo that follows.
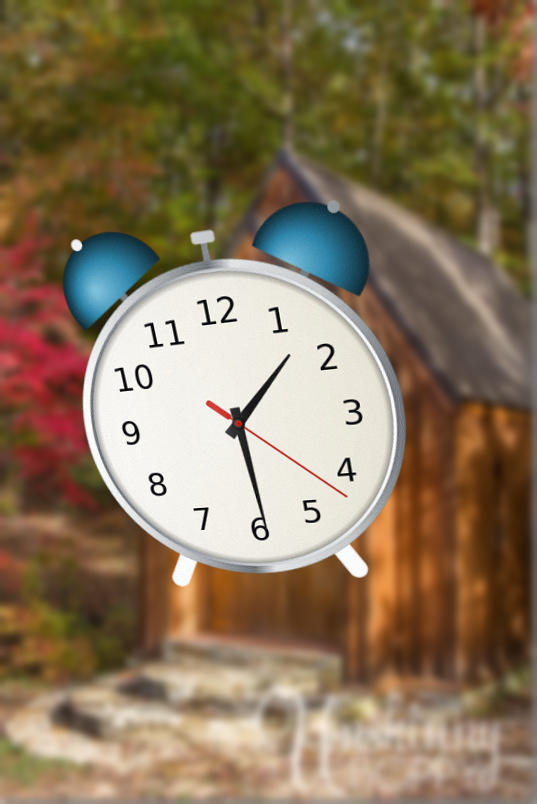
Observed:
1.29.22
